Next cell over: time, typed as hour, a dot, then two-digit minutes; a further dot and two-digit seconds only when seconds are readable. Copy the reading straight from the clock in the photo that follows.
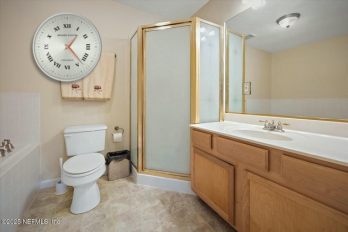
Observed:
1.23
